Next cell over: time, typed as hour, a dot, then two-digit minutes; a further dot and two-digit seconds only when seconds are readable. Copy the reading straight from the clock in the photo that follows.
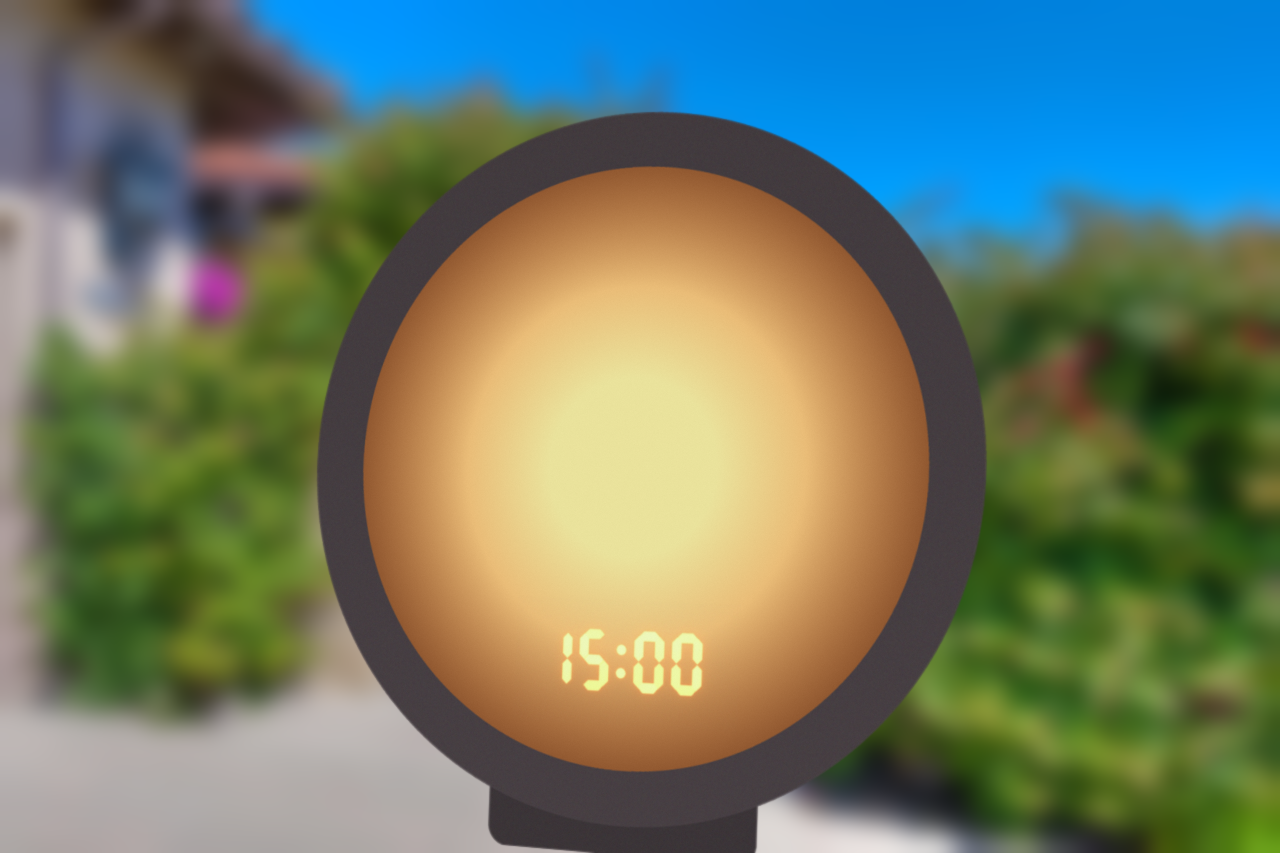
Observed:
15.00
